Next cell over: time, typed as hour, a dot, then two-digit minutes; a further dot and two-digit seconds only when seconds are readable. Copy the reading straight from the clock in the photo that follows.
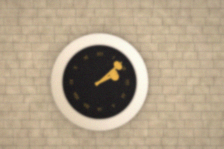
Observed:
2.08
